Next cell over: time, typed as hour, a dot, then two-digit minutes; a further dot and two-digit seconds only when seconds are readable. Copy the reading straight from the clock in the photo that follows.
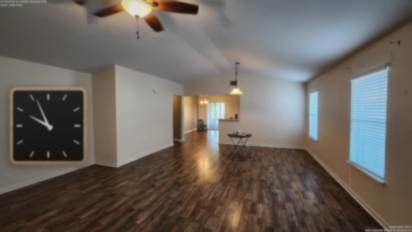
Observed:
9.56
